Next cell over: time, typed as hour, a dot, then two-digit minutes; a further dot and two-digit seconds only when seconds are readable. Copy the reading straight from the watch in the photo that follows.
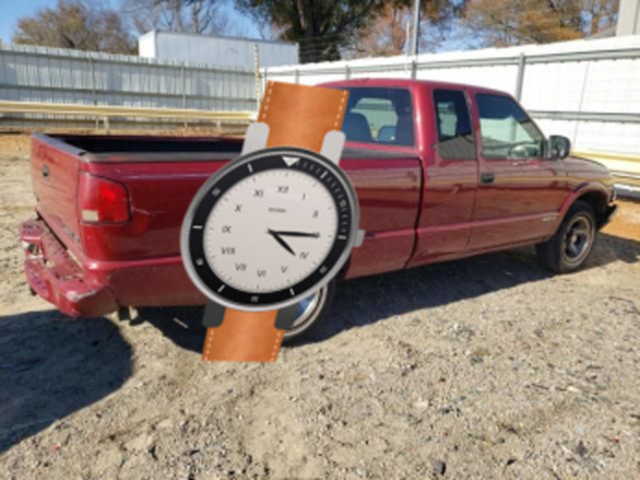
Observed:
4.15
